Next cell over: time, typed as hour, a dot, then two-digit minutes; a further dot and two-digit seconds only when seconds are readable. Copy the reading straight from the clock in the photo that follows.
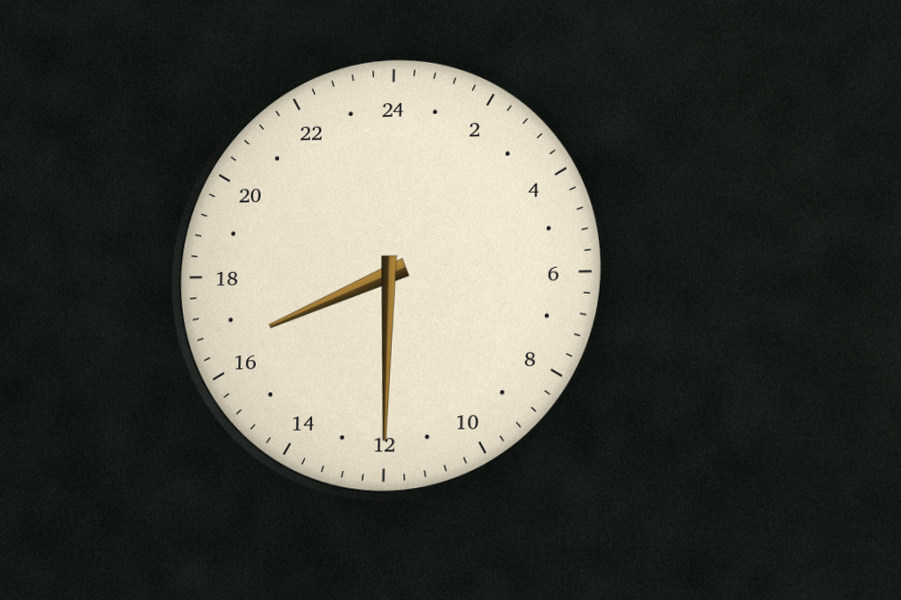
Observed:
16.30
